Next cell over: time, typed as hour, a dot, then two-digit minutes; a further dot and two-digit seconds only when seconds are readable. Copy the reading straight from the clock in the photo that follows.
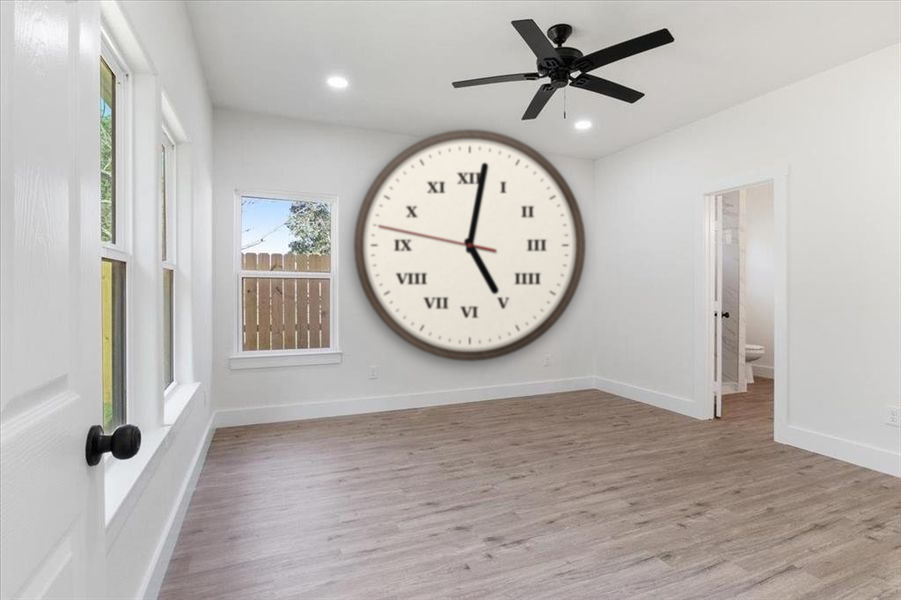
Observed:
5.01.47
